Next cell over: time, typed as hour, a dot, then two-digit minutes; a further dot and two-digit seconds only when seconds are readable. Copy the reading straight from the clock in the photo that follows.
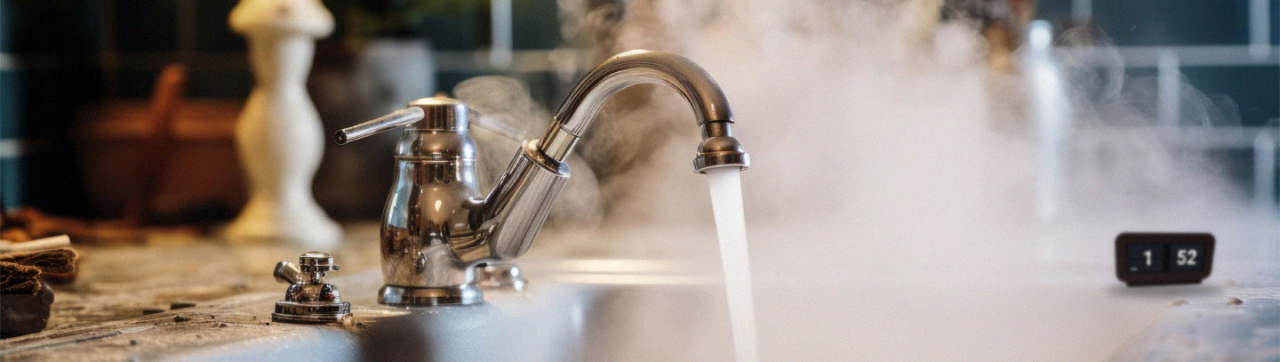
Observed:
1.52
